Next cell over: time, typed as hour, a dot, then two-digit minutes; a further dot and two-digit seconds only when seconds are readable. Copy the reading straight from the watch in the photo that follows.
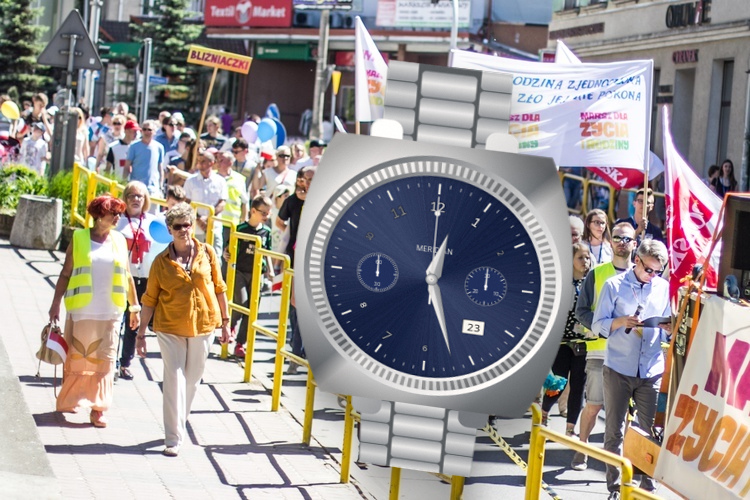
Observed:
12.27
